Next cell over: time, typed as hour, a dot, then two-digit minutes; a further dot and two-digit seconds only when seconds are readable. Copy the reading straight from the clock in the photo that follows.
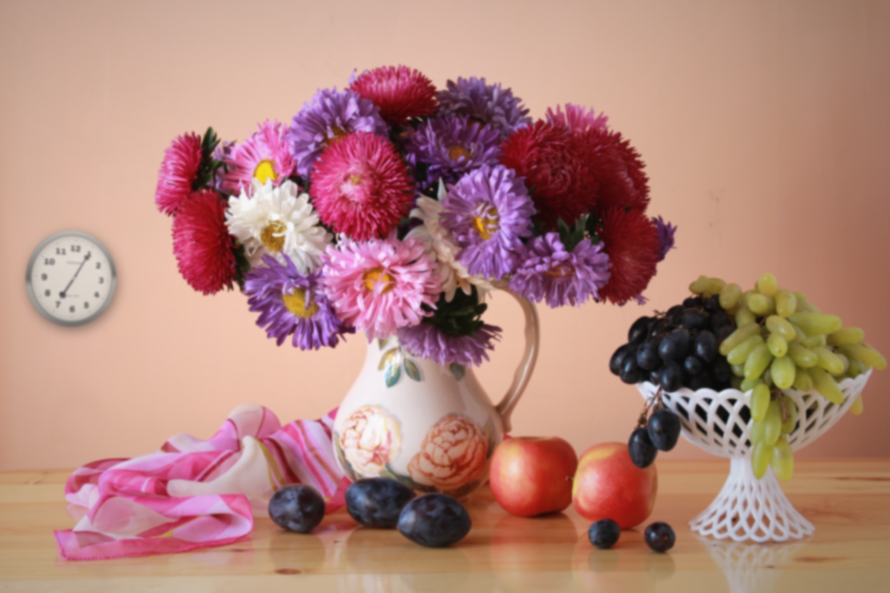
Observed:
7.05
